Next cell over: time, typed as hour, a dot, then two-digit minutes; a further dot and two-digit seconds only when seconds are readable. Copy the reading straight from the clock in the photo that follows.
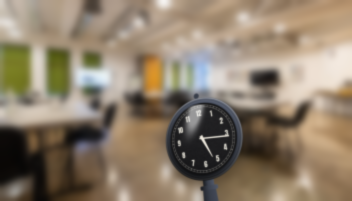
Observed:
5.16
